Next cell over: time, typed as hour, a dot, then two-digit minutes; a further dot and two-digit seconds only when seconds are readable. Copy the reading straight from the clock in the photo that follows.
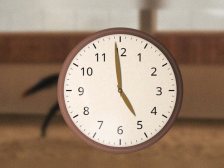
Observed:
4.59
